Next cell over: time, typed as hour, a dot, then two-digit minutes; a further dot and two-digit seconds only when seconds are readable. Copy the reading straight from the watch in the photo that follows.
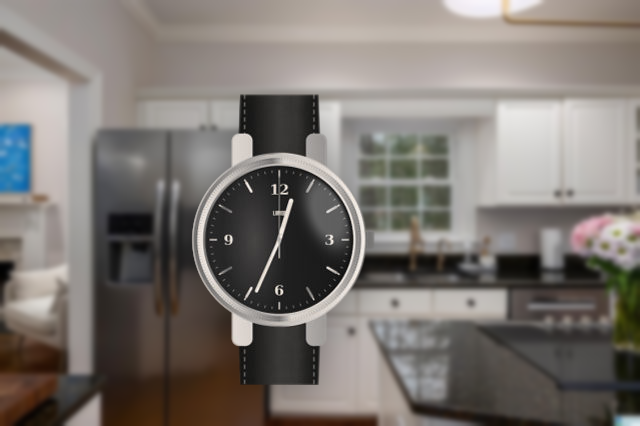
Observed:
12.34.00
